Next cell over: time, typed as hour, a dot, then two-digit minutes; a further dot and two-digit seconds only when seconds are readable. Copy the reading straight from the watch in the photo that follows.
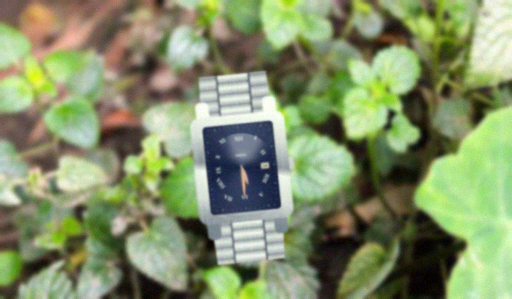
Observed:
5.30
